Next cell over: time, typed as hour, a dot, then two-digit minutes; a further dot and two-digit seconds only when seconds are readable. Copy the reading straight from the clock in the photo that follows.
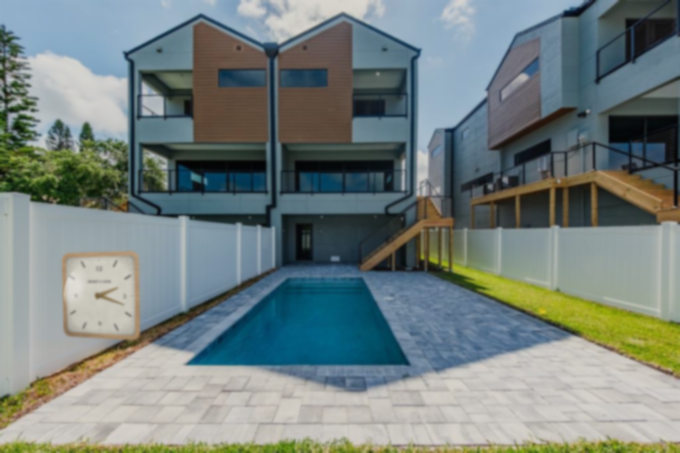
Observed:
2.18
